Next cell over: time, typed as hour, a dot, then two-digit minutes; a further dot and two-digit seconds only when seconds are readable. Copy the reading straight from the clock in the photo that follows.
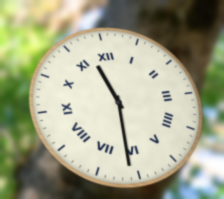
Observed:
11.31
